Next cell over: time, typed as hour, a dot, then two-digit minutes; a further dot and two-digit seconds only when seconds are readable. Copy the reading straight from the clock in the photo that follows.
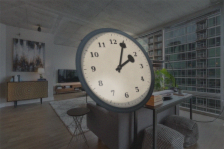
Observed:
2.04
